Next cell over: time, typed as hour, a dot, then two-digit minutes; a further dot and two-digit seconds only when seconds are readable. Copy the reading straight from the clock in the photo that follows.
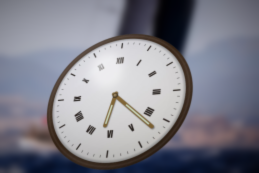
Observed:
6.22
